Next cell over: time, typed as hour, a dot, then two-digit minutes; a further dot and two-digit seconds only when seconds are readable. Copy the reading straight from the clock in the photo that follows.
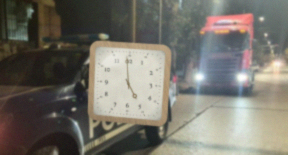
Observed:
4.59
